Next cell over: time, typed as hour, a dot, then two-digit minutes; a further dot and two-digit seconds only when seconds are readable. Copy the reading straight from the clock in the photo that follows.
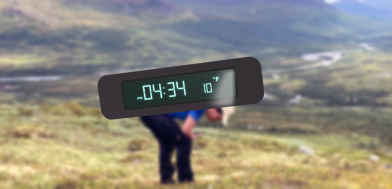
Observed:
4.34
